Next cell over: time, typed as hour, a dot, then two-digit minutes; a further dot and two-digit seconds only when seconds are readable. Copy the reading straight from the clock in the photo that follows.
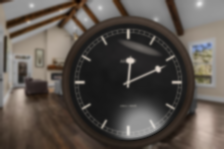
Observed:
12.11
